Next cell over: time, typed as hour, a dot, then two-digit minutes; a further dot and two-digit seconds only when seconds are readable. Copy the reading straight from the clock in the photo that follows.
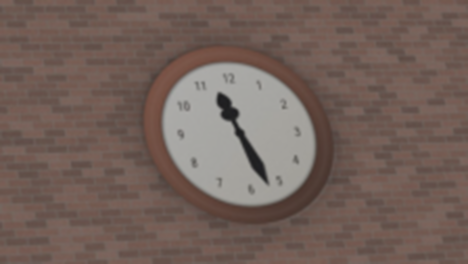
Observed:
11.27
